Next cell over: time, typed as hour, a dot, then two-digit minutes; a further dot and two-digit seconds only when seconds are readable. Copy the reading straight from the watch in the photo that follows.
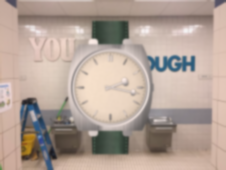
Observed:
2.17
